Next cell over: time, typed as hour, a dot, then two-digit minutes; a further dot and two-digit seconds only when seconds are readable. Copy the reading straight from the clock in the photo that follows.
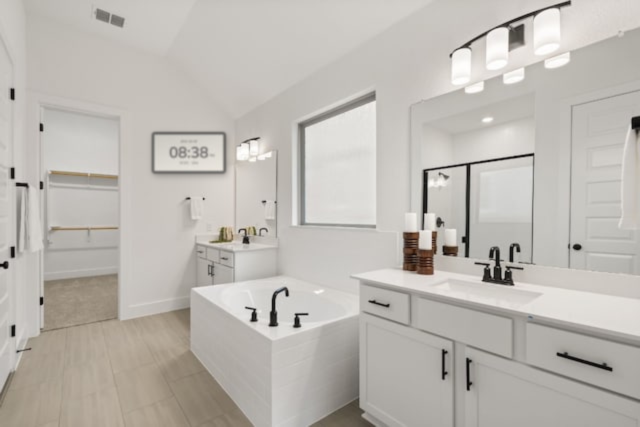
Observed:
8.38
